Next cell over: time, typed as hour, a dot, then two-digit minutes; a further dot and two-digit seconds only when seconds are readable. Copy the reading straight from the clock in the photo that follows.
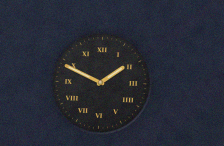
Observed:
1.49
